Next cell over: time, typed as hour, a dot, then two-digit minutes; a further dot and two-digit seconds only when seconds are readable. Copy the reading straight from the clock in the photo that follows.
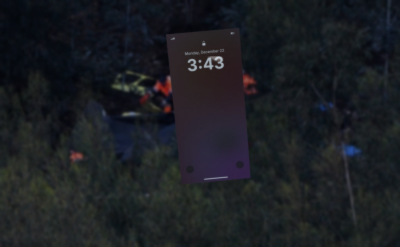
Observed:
3.43
